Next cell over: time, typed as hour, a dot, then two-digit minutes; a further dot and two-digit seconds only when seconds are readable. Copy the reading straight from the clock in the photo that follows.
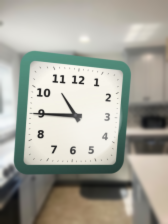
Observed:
10.45
